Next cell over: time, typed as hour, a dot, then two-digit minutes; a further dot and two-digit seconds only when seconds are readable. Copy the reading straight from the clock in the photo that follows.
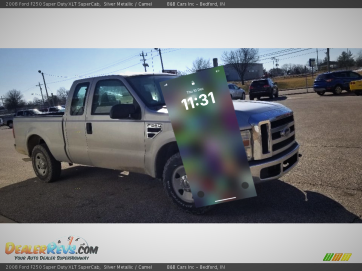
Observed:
11.31
